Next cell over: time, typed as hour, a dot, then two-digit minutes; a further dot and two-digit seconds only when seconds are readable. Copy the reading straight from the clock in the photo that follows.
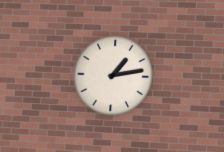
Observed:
1.13
